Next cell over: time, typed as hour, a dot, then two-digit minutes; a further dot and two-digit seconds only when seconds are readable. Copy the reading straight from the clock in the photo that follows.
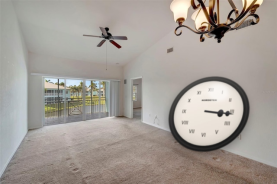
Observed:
3.16
